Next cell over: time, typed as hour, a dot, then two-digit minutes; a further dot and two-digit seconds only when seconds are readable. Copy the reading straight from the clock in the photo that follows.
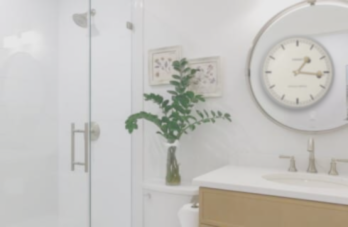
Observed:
1.16
